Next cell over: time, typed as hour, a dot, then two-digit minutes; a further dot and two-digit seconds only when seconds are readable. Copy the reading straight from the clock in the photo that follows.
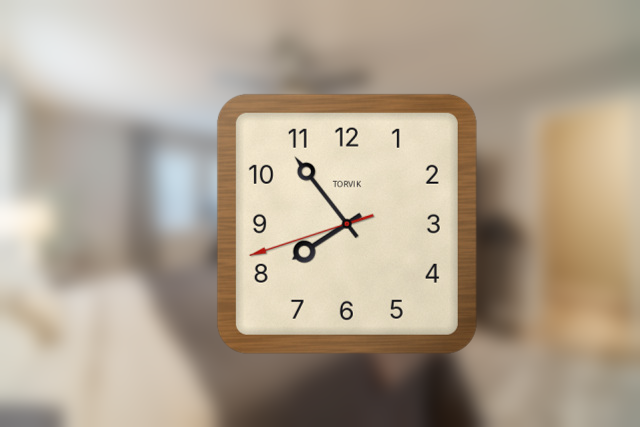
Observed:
7.53.42
